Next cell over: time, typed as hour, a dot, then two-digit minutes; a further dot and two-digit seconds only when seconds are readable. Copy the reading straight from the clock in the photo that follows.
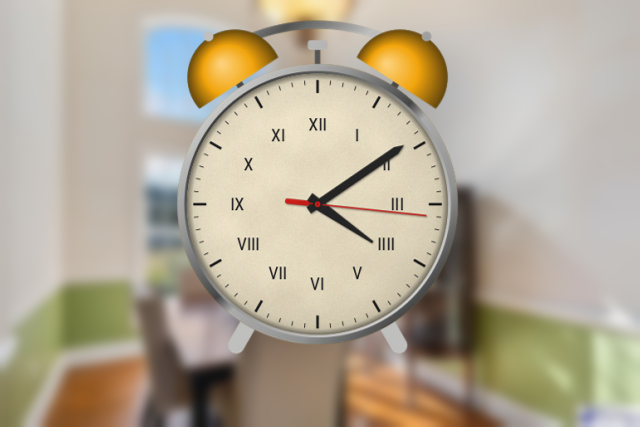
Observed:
4.09.16
